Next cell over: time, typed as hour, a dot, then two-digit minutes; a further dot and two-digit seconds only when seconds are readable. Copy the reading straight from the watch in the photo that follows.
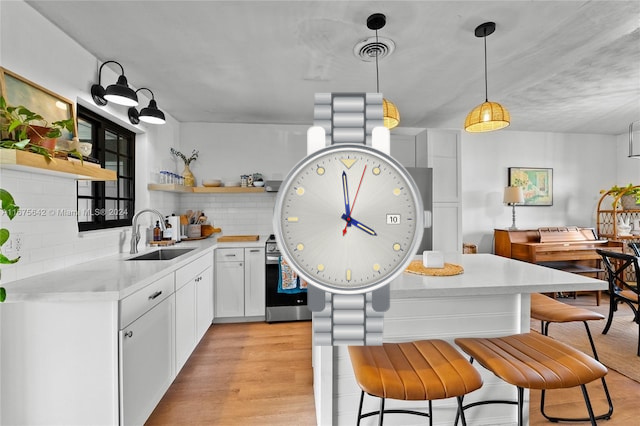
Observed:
3.59.03
